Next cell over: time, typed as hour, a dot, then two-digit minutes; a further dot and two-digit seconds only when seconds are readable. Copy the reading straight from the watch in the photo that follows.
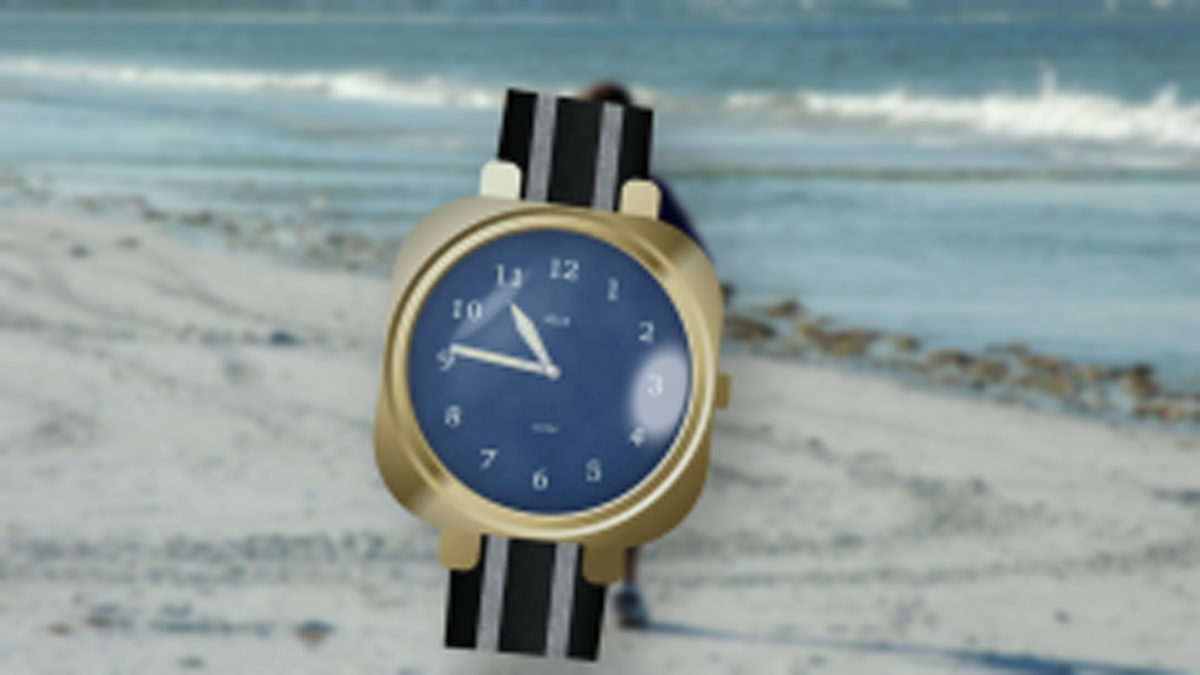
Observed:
10.46
